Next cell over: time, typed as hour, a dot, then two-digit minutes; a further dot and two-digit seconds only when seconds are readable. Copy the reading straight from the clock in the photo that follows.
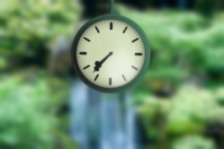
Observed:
7.37
